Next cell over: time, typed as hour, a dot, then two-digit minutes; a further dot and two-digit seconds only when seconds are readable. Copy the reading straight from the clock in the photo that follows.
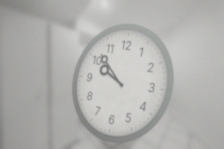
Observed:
9.52
